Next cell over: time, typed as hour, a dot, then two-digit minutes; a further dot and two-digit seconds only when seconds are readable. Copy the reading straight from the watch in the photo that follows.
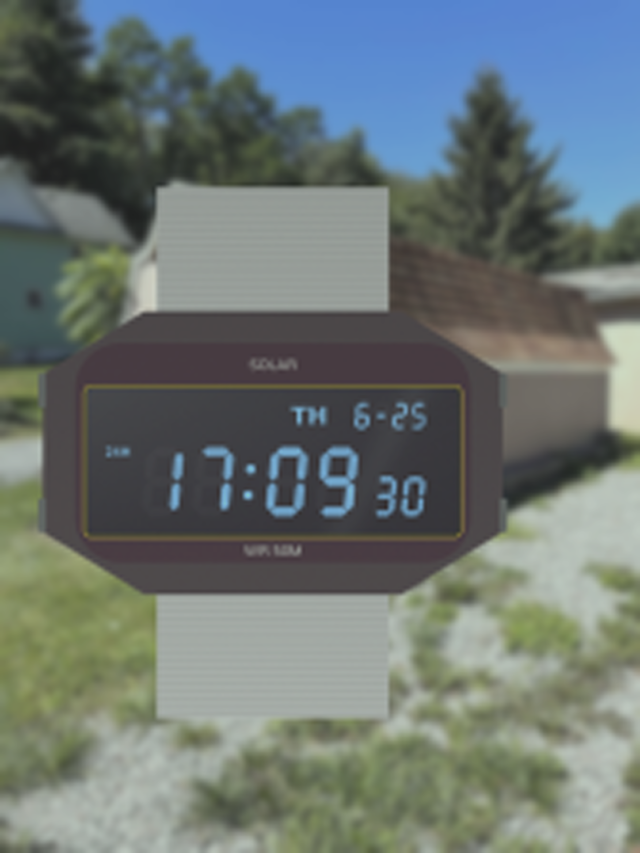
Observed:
17.09.30
